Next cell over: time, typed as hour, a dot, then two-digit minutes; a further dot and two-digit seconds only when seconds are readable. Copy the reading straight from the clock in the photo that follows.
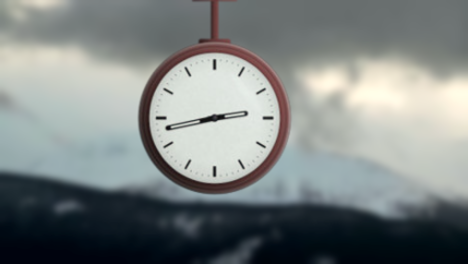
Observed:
2.43
